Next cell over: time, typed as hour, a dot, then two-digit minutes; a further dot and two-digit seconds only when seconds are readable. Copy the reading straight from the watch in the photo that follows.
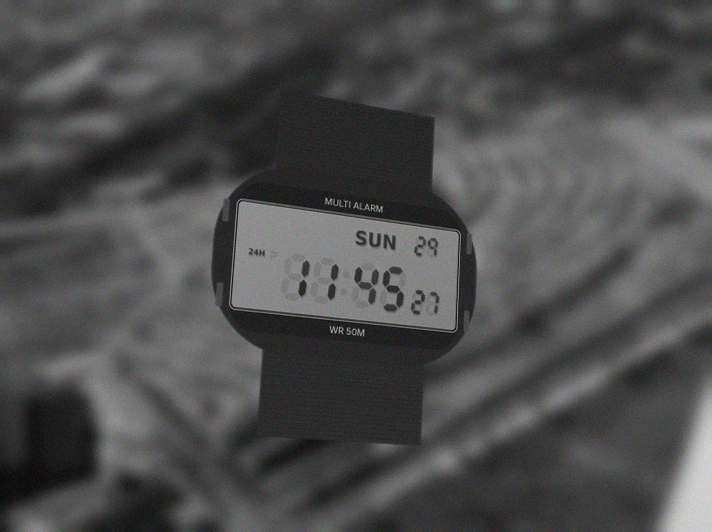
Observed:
11.45.27
